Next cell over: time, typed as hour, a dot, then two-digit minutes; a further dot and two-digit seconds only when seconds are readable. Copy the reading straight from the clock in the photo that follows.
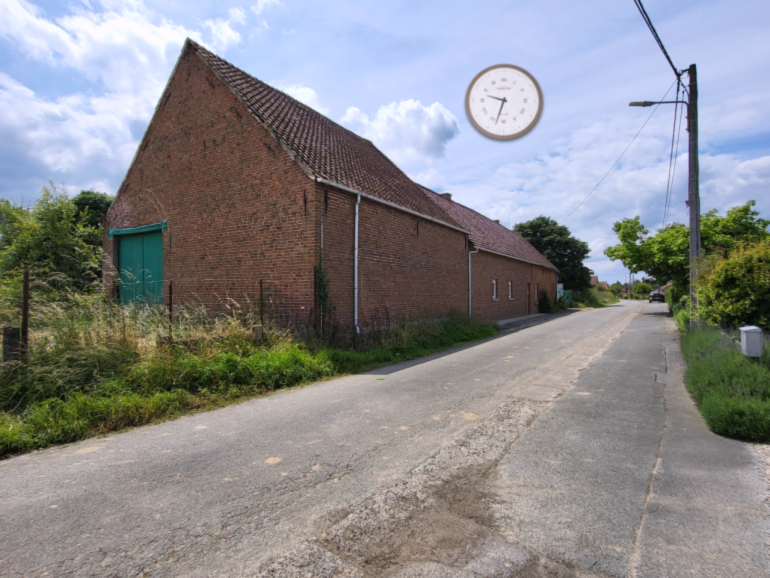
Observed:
9.33
